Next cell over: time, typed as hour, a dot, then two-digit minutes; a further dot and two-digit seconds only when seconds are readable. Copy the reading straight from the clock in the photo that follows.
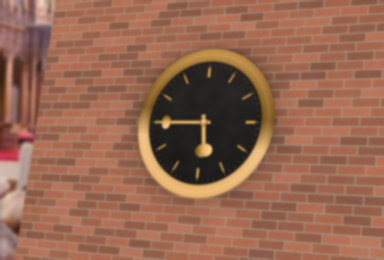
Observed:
5.45
